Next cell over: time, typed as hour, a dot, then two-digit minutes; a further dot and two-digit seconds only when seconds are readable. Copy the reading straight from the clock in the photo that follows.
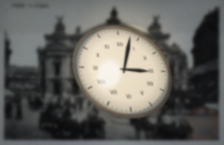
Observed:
3.03
